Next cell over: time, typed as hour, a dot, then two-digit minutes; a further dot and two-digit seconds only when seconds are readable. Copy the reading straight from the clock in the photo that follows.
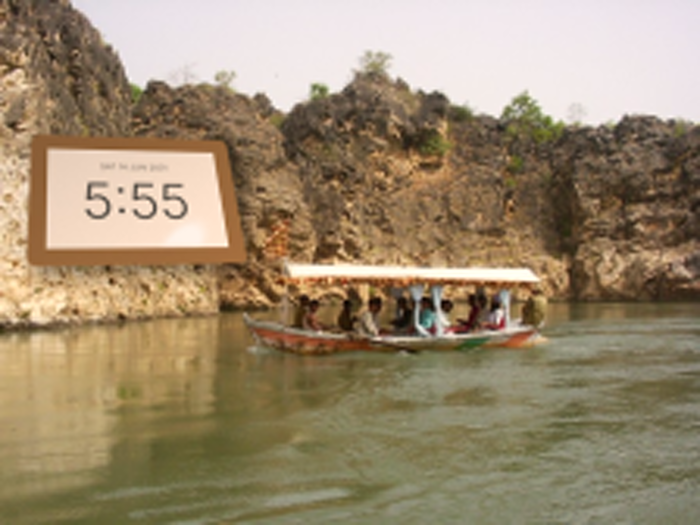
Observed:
5.55
